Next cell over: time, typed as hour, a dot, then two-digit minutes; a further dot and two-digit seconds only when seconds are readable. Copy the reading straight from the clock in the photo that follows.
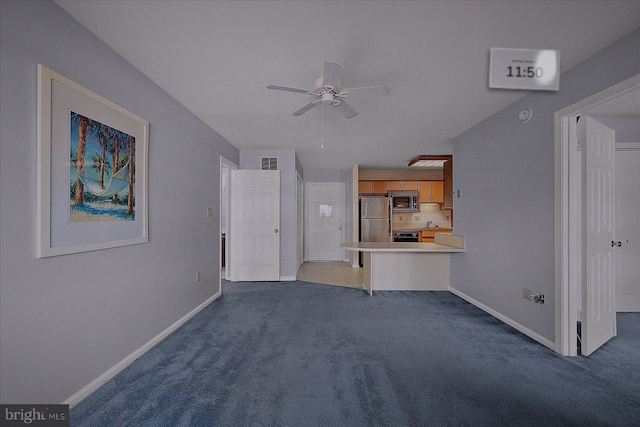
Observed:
11.50
